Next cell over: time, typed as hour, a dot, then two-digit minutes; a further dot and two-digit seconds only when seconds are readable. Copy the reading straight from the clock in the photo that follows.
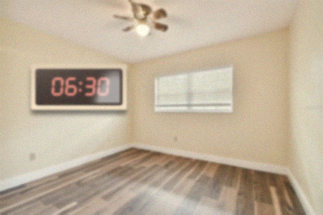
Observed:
6.30
